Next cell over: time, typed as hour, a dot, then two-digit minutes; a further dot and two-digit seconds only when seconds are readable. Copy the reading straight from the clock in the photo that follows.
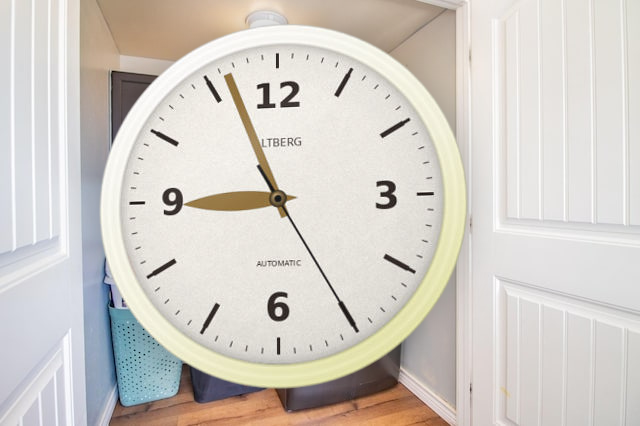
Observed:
8.56.25
